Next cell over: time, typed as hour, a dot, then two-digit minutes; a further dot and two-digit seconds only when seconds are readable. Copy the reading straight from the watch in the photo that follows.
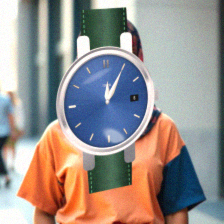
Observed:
12.05
